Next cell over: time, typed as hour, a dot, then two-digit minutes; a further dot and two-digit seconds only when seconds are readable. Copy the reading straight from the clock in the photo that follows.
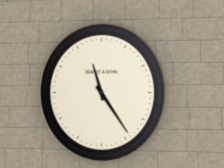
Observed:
11.24
